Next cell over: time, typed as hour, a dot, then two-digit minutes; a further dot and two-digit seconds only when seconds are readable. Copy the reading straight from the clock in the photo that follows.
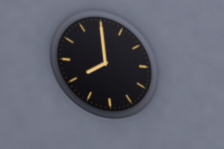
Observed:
8.00
